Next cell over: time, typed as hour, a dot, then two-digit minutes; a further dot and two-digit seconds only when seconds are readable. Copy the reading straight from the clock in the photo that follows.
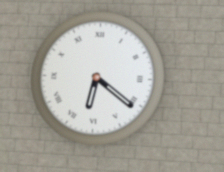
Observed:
6.21
